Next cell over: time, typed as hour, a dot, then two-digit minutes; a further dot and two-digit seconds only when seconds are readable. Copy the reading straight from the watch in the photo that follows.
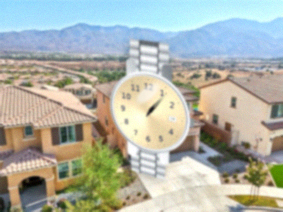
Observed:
1.06
